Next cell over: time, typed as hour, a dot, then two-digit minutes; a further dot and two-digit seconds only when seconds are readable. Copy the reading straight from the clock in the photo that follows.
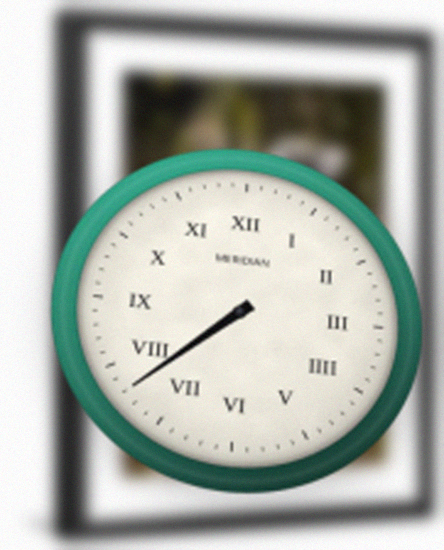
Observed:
7.38
